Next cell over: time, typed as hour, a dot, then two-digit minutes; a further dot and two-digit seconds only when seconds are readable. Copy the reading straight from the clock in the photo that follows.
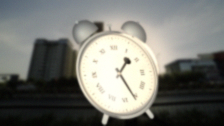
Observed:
1.26
